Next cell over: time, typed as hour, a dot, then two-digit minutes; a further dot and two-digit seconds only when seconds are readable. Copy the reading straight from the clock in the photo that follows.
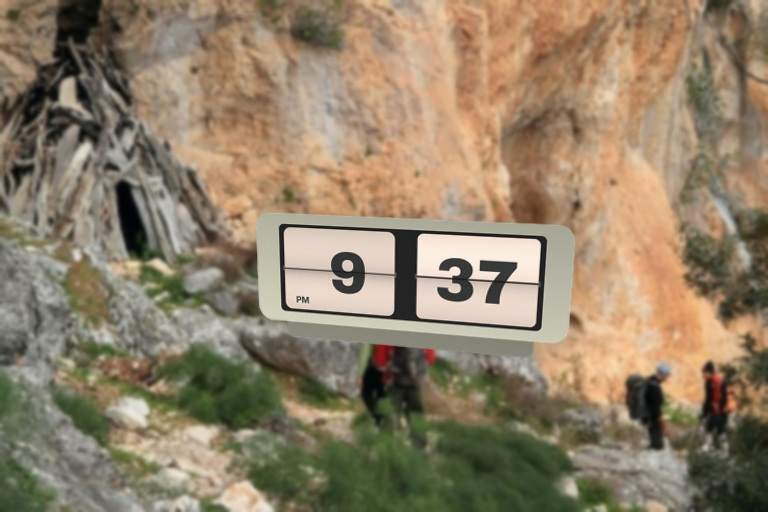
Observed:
9.37
